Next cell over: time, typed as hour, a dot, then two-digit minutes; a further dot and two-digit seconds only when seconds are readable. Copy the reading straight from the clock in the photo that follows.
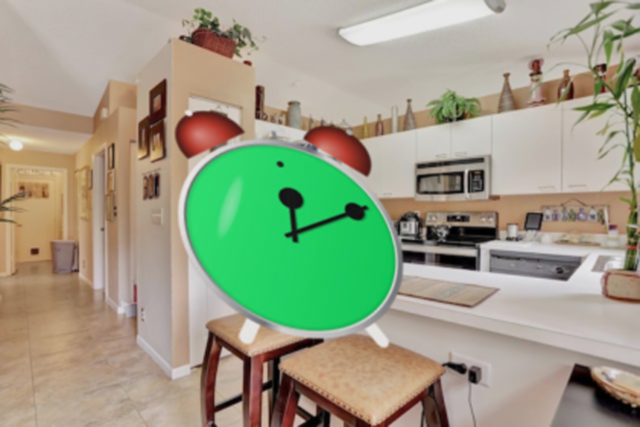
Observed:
12.11
